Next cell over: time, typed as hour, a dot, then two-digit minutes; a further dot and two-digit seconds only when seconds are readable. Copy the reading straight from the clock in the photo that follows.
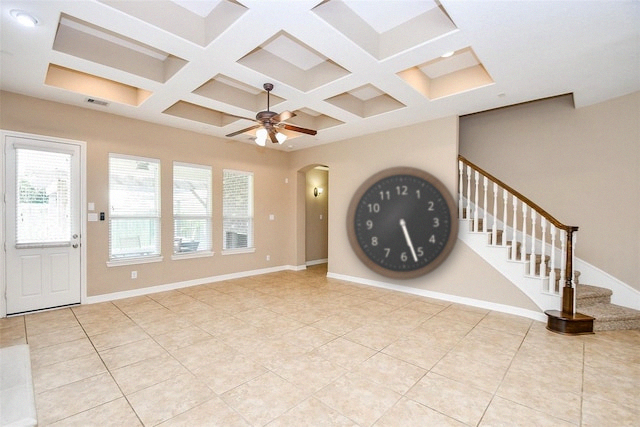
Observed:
5.27
